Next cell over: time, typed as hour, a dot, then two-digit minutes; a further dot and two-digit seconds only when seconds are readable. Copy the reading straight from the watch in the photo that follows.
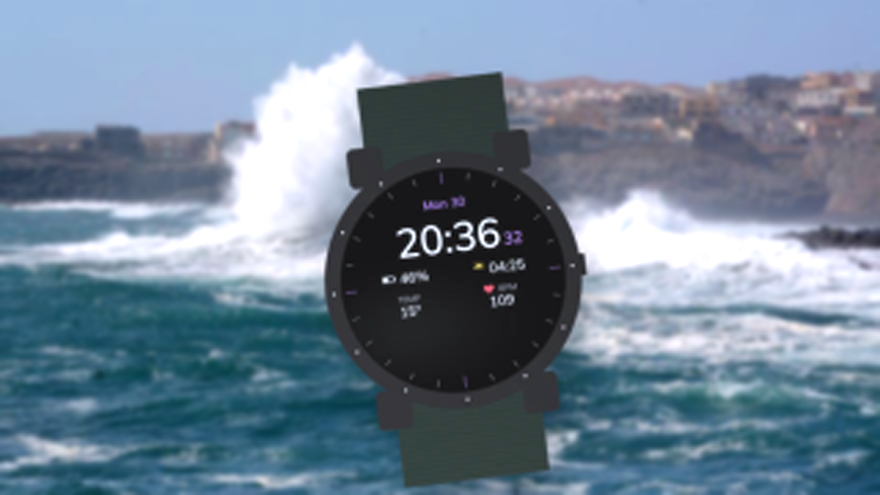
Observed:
20.36
